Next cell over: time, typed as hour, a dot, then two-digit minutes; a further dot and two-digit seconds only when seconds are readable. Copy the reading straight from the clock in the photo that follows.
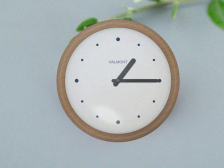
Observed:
1.15
